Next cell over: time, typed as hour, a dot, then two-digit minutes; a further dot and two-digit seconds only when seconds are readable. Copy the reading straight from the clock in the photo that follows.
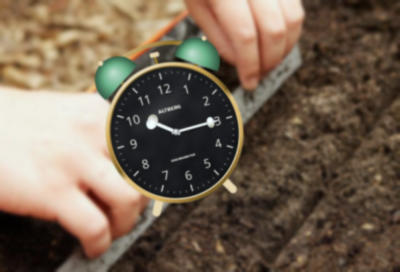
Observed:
10.15
